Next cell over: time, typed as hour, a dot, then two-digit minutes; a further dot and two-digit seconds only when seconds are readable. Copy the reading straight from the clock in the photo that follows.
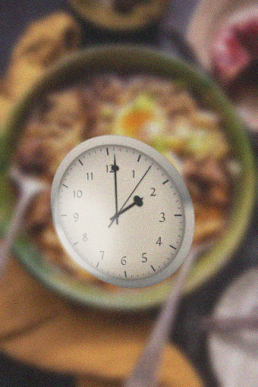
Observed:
2.01.07
